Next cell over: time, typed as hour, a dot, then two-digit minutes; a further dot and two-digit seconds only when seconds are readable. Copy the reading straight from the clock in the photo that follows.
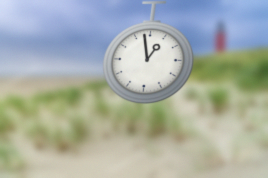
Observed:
12.58
